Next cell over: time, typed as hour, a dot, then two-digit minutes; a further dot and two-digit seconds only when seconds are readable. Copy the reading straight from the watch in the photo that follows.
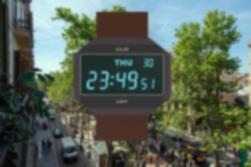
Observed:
23.49.51
